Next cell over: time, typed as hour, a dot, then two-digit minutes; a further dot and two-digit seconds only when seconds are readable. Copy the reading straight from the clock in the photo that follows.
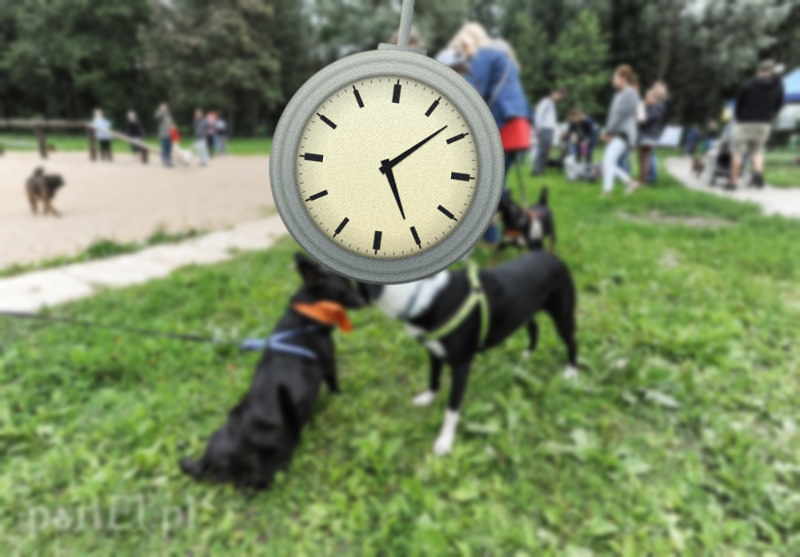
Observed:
5.08
